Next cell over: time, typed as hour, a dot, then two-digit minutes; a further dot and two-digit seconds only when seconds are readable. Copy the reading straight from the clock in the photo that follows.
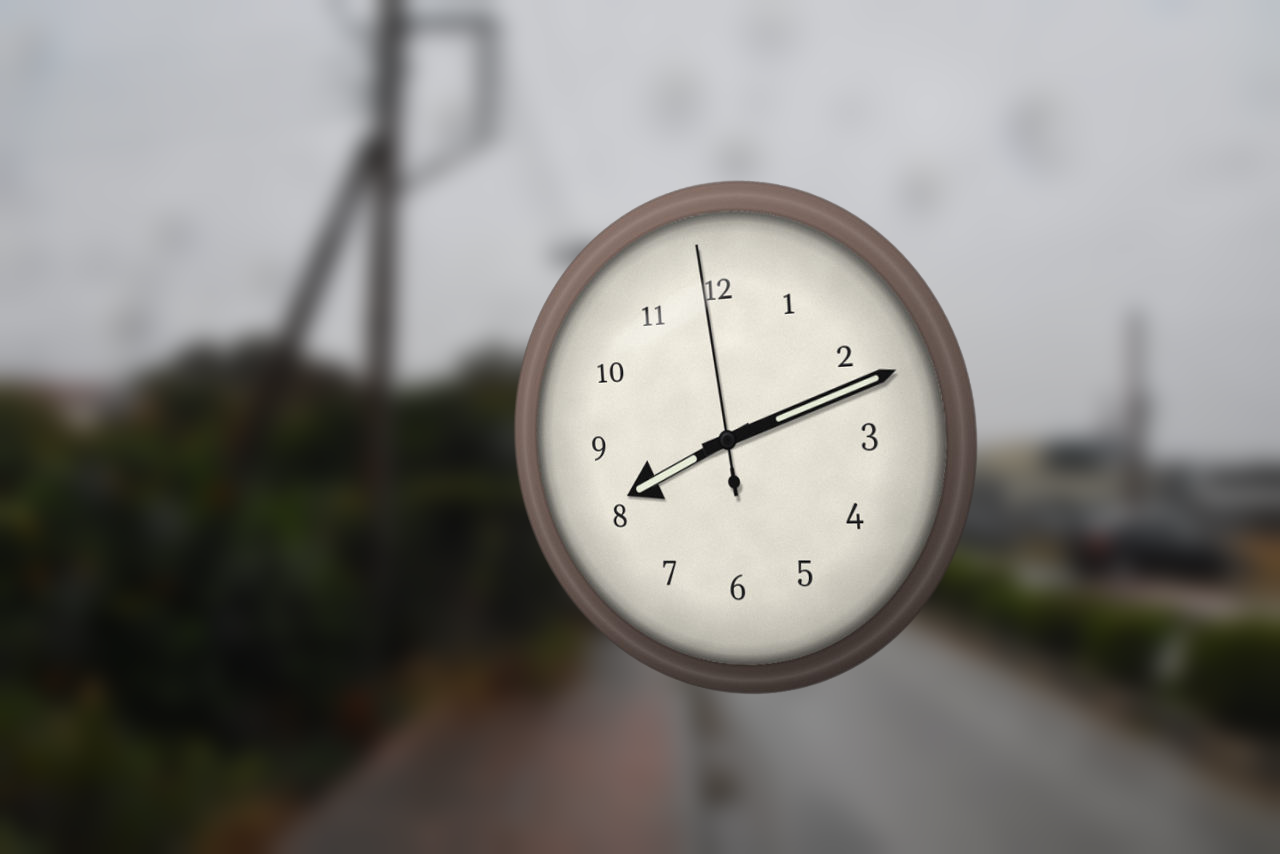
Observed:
8.11.59
